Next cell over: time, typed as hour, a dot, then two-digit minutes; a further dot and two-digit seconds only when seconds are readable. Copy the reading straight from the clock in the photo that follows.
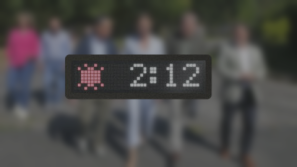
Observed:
2.12
